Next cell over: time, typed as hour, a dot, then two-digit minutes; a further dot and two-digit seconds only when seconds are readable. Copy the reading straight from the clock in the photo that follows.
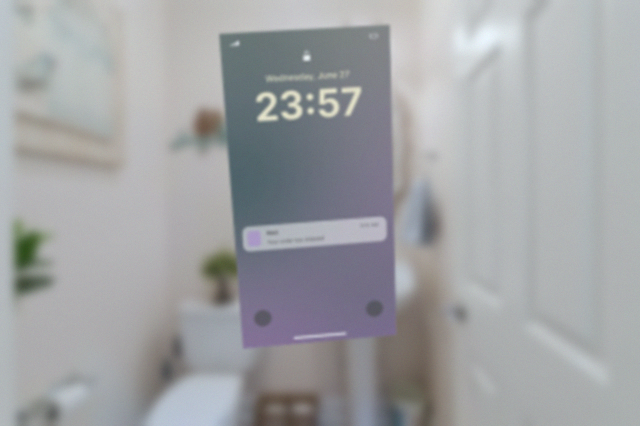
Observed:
23.57
